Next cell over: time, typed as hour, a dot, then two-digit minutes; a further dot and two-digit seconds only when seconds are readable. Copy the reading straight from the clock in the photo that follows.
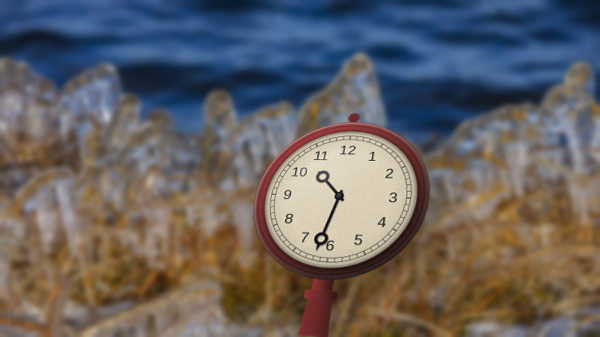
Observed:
10.32
